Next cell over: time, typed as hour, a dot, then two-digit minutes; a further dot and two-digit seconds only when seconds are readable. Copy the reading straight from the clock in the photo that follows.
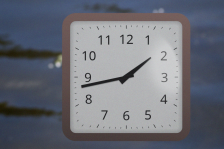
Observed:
1.43
